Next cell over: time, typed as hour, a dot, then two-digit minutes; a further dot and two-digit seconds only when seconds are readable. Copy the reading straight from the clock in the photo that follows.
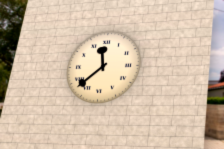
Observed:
11.38
